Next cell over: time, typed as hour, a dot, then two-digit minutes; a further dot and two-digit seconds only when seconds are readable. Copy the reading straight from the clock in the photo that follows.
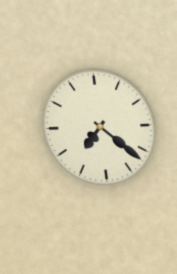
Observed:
7.22
